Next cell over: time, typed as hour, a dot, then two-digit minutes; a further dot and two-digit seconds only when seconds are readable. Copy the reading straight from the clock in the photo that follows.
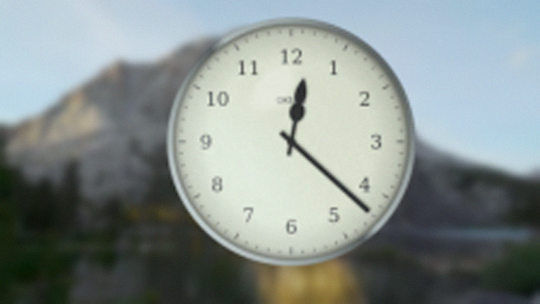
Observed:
12.22
